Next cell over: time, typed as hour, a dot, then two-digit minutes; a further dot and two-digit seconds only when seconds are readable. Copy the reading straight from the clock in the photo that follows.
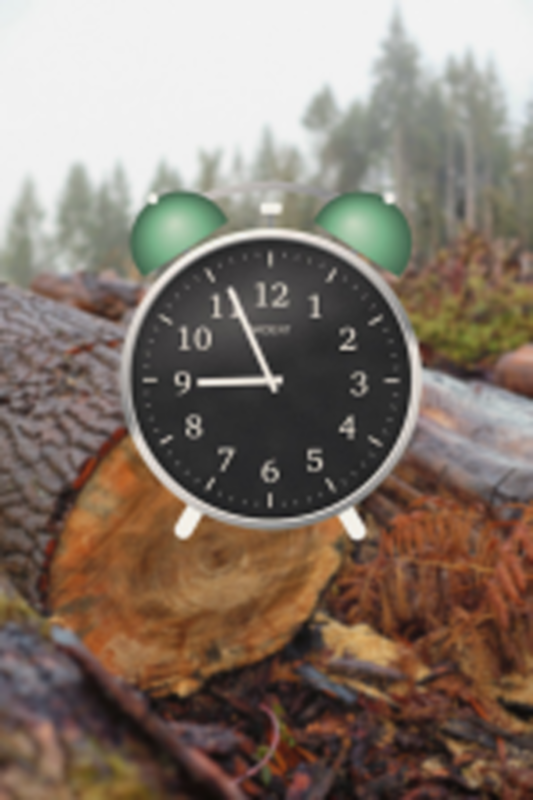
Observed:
8.56
